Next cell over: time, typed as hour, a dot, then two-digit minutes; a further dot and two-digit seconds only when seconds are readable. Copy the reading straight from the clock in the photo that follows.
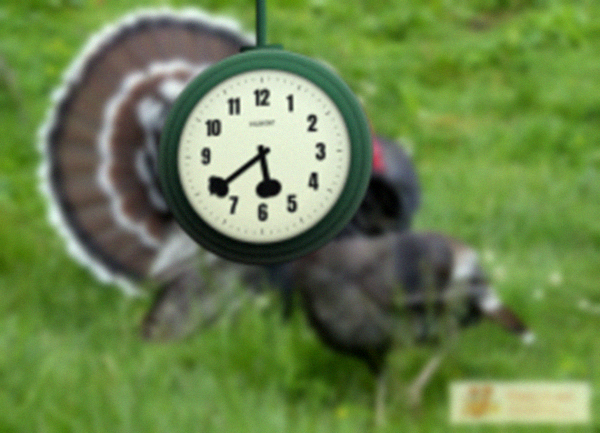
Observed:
5.39
